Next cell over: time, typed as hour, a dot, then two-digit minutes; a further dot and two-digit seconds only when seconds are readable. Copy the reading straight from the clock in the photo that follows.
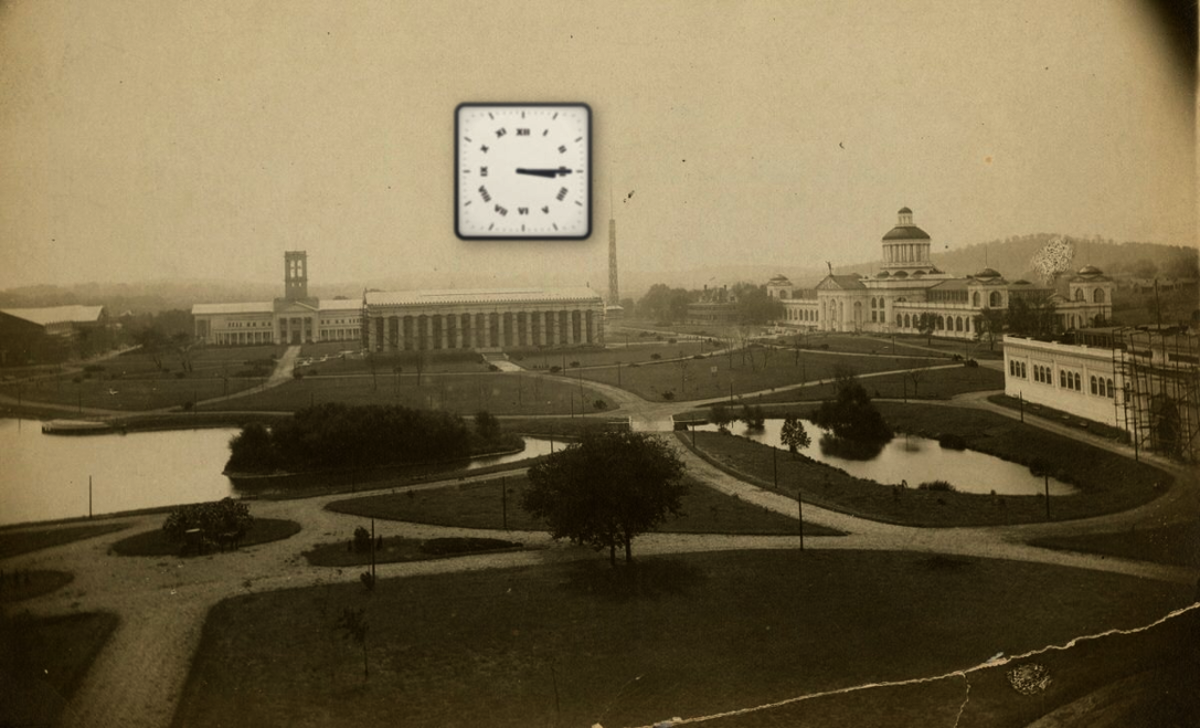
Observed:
3.15
